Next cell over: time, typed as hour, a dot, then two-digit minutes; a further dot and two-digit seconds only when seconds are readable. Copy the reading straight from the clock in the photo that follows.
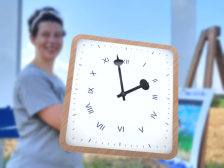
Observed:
1.58
